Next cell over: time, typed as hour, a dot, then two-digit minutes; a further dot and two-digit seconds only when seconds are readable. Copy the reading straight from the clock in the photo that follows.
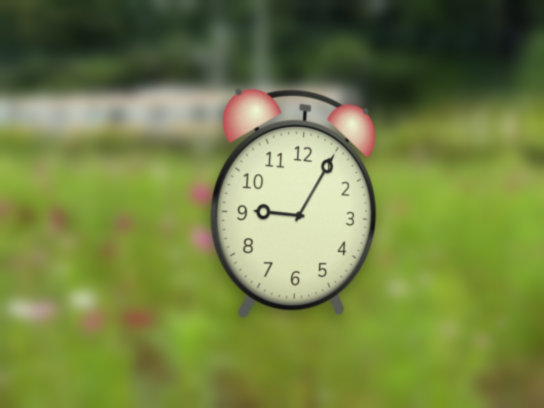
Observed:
9.05
